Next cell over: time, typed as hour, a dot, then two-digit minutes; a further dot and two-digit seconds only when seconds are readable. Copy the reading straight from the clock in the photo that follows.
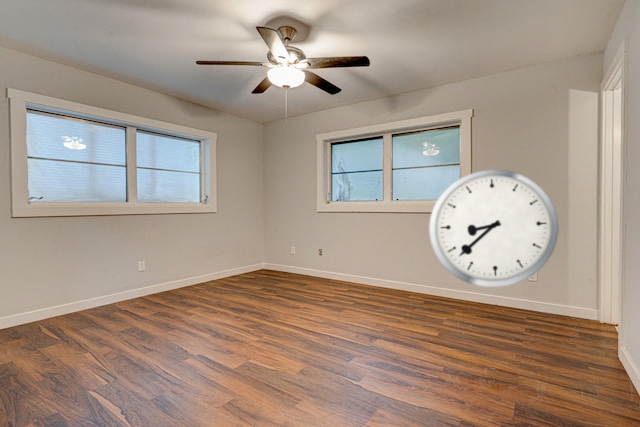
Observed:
8.38
